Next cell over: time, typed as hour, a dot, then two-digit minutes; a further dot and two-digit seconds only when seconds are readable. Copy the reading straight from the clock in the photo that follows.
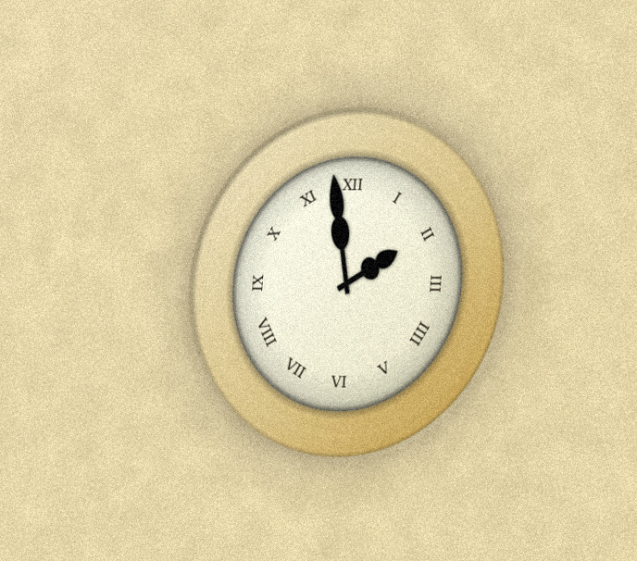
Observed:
1.58
